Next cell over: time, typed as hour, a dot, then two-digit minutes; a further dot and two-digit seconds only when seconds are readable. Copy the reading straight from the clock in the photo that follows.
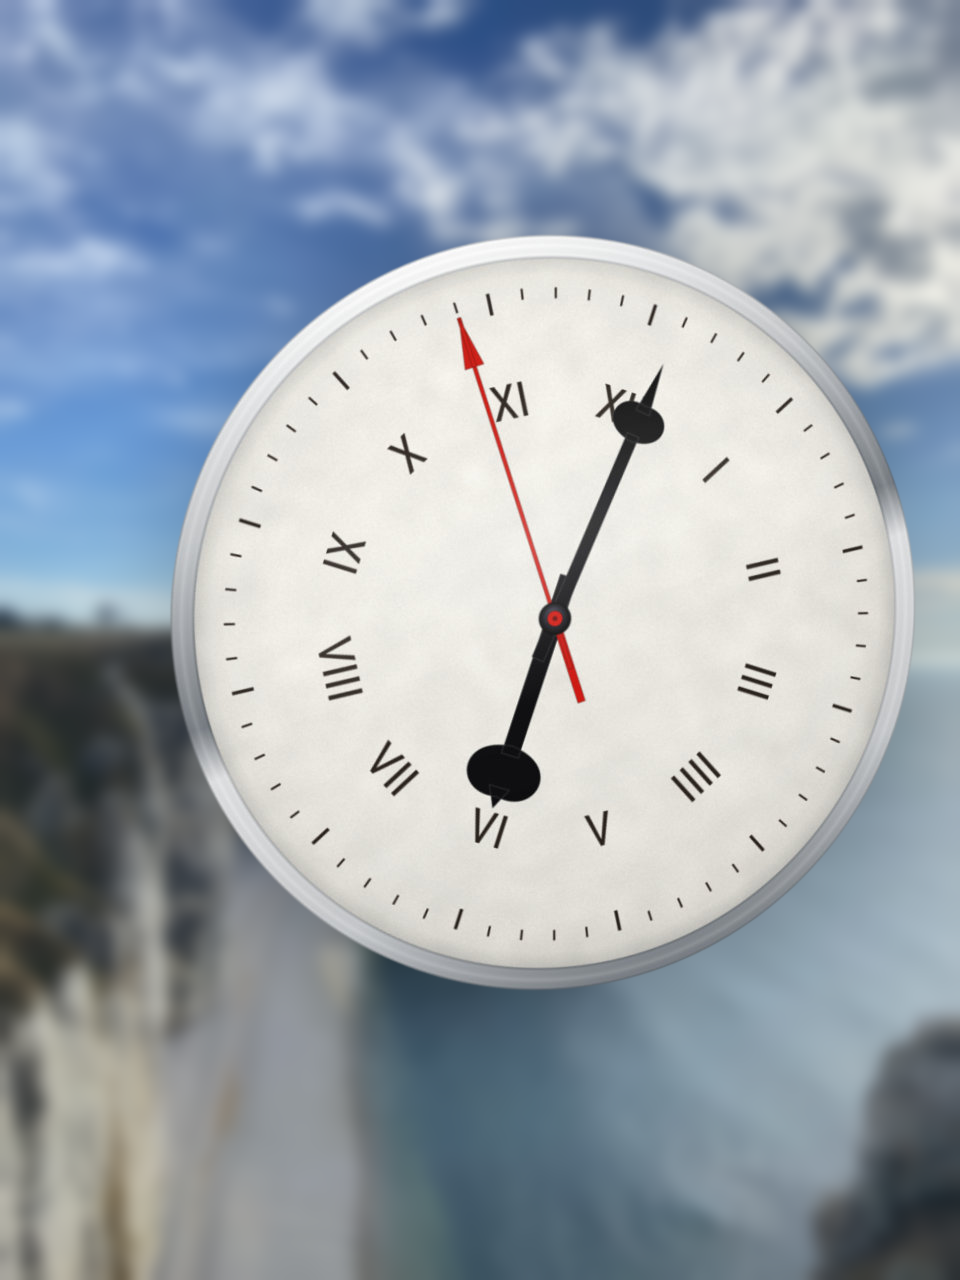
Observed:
6.00.54
